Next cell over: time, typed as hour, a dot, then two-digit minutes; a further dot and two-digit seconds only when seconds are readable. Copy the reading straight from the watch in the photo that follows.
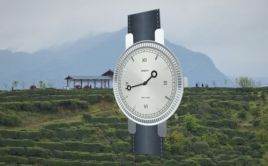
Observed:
1.43
